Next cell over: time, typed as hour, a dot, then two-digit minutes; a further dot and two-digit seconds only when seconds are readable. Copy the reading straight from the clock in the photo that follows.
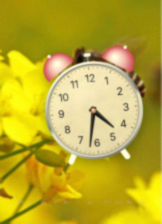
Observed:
4.32
